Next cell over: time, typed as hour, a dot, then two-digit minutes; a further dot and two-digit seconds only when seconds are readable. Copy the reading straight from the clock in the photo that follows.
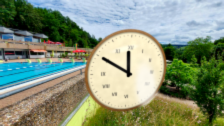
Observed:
11.50
